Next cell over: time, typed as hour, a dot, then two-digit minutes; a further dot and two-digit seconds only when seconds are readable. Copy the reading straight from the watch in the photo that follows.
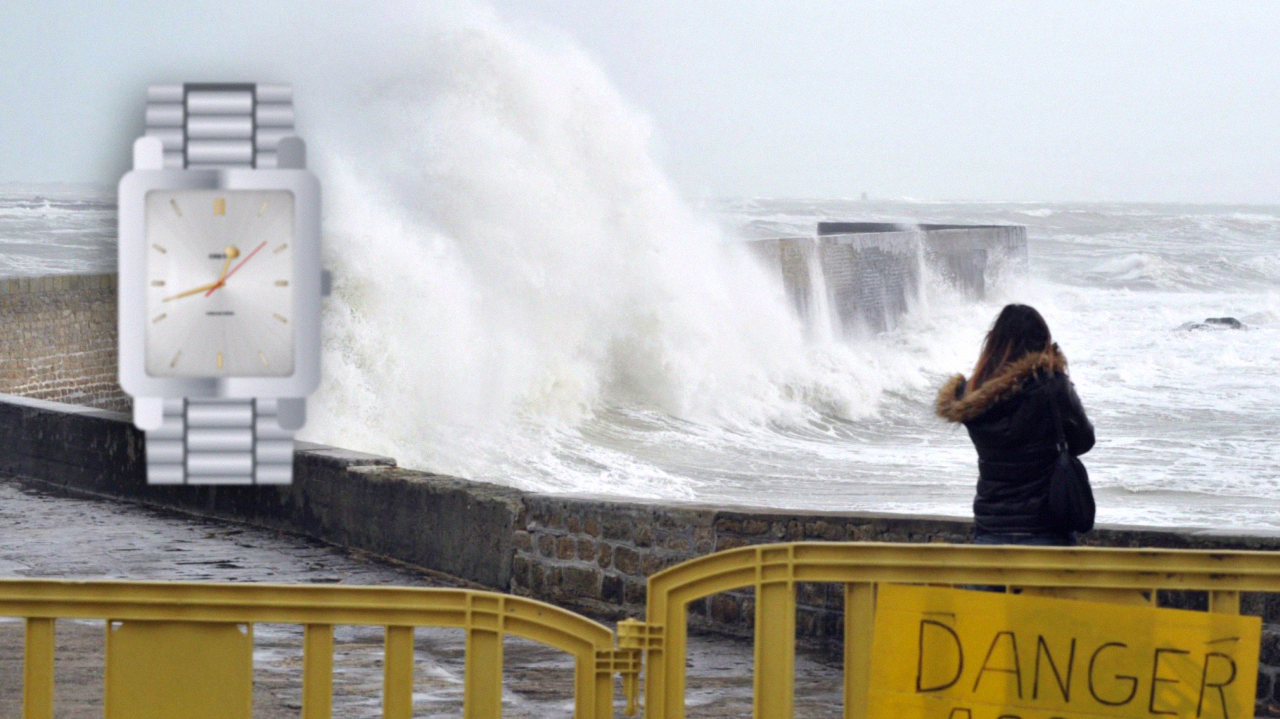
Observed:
12.42.08
